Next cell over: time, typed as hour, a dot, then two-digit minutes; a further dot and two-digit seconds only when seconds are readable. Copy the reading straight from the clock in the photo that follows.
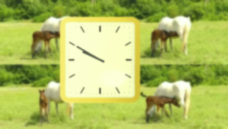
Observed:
9.50
